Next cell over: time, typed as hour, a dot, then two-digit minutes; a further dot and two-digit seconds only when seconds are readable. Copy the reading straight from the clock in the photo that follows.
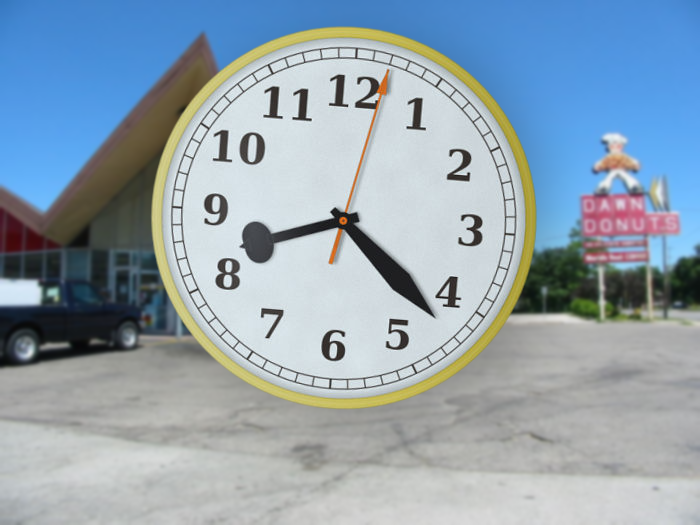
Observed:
8.22.02
